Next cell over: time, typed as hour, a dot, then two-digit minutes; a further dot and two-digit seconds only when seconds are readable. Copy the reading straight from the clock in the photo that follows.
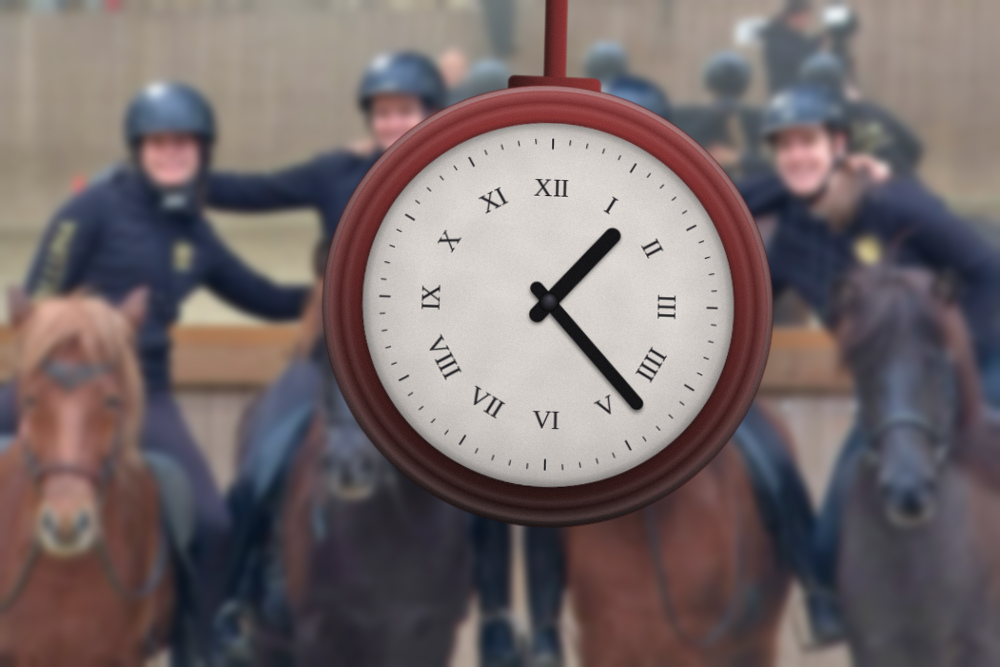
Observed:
1.23
